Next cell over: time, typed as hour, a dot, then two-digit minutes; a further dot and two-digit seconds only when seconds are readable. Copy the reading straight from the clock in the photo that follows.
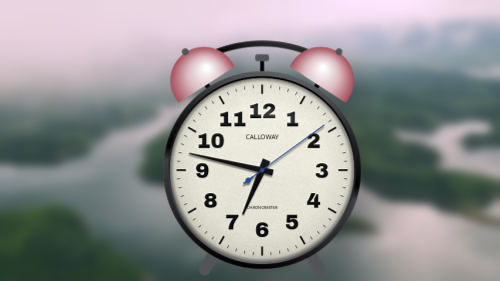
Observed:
6.47.09
